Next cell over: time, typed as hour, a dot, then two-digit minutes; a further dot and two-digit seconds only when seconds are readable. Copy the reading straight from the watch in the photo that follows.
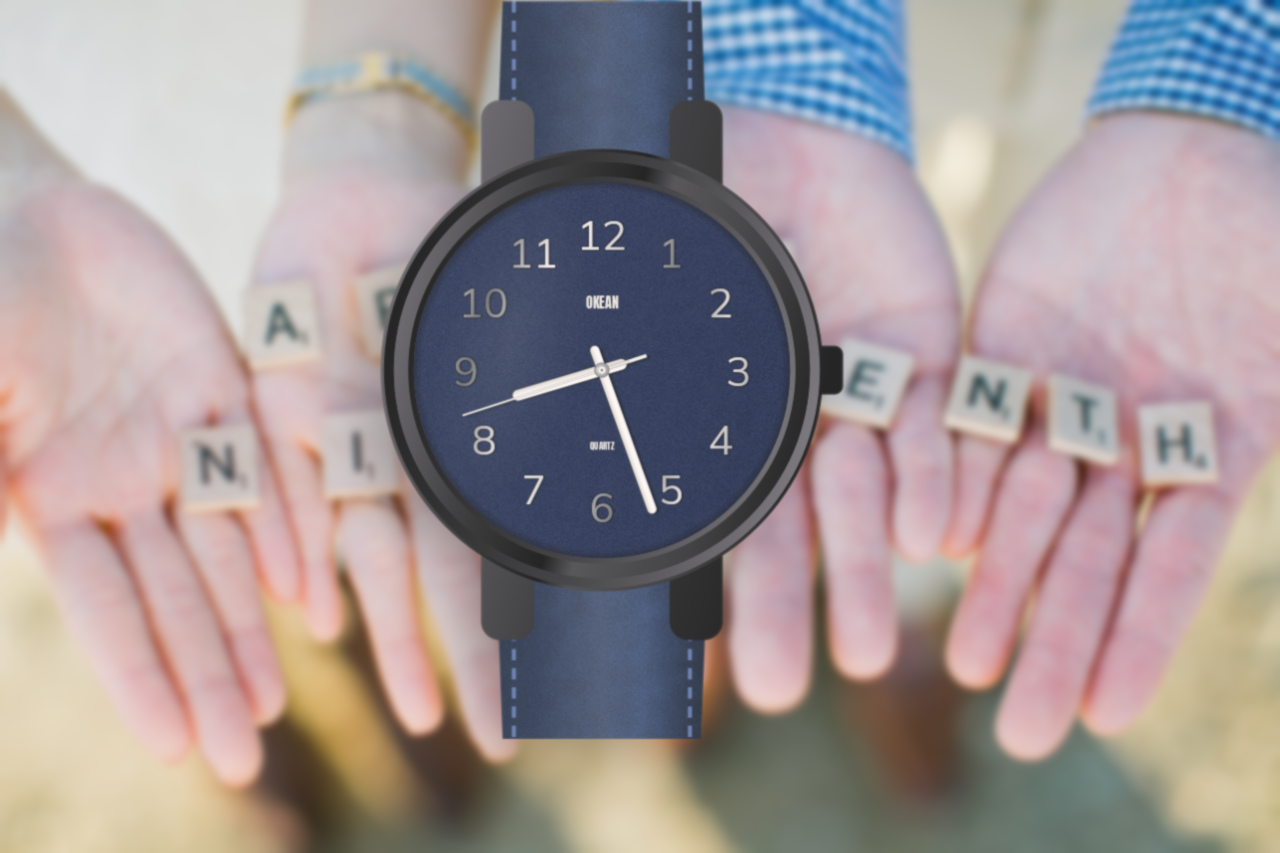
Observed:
8.26.42
